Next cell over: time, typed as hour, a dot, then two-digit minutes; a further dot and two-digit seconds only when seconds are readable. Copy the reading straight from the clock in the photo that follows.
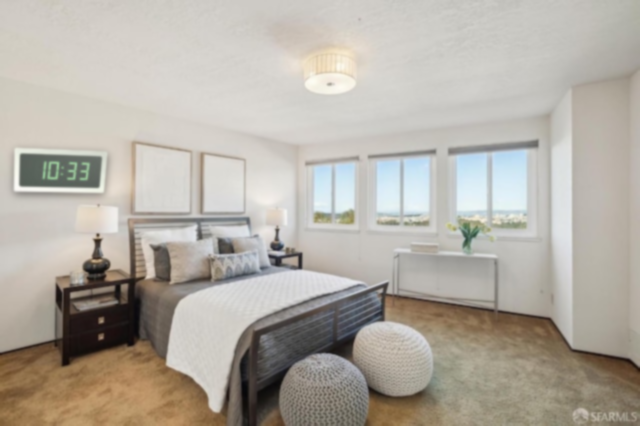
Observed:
10.33
